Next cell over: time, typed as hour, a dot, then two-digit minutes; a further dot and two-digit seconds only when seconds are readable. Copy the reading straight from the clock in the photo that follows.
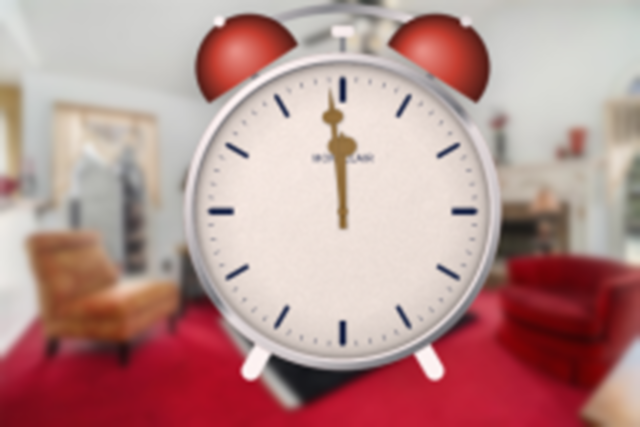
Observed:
11.59
